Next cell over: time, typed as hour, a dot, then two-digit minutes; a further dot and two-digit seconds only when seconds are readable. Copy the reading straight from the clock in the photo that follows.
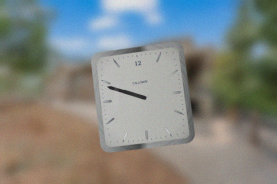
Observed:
9.49
